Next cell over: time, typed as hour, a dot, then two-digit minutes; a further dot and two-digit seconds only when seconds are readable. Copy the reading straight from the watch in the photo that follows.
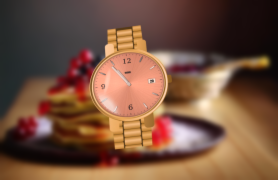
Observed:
10.54
